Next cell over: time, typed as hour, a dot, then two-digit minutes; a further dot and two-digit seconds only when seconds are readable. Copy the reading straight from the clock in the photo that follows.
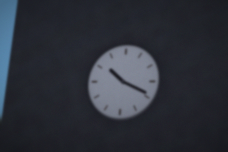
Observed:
10.19
